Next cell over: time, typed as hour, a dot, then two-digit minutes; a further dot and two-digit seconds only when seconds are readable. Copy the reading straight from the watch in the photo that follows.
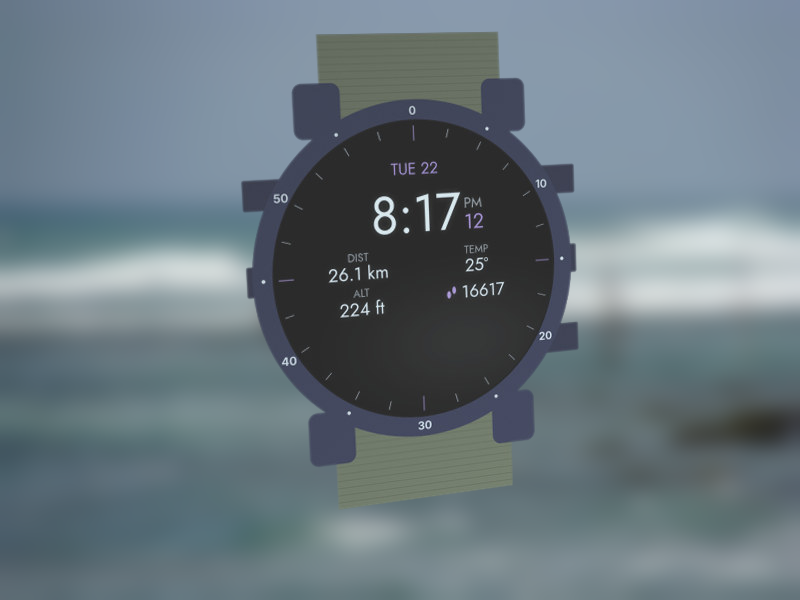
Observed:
8.17.12
